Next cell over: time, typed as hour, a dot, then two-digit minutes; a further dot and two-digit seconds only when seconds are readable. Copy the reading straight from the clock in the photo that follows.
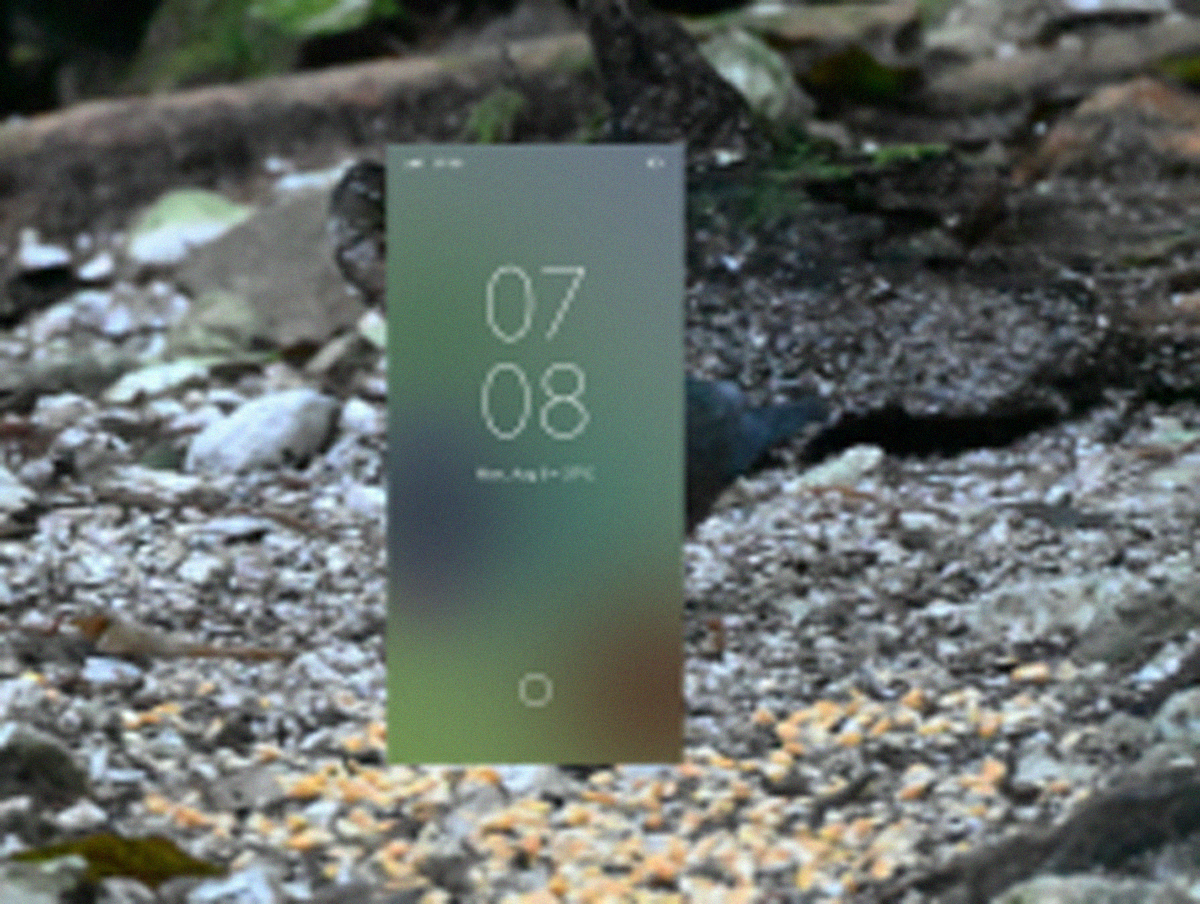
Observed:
7.08
